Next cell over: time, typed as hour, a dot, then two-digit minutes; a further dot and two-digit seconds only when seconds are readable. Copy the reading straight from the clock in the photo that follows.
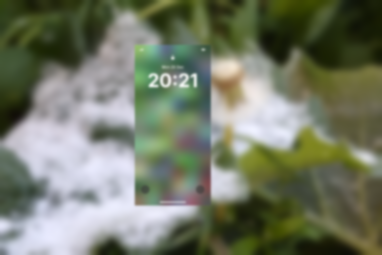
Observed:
20.21
